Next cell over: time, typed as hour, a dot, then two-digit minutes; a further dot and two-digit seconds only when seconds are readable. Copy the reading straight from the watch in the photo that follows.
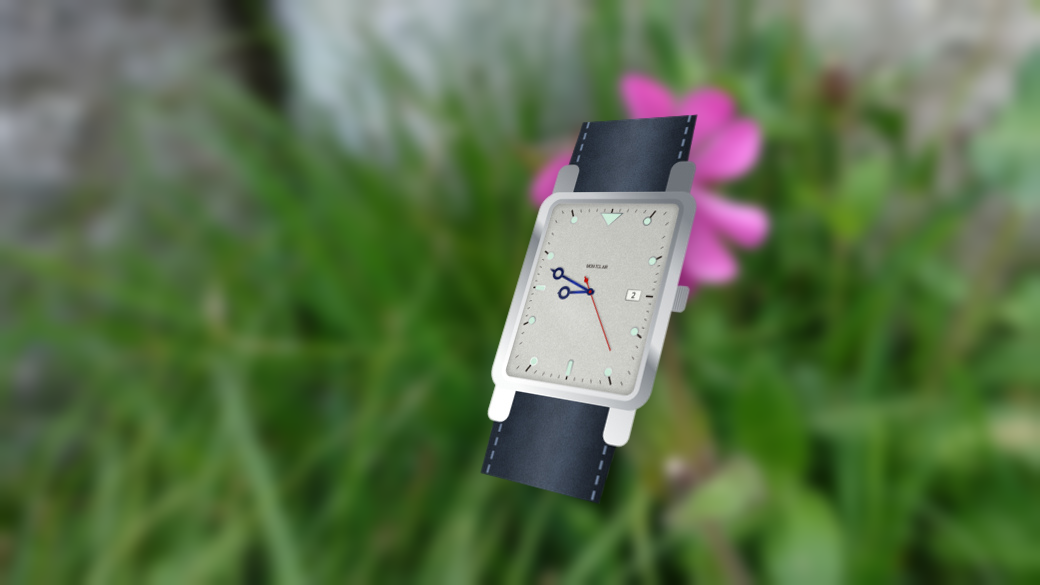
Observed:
8.48.24
